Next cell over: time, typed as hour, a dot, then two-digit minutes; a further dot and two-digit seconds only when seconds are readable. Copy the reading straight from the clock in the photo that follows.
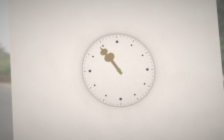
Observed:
10.54
